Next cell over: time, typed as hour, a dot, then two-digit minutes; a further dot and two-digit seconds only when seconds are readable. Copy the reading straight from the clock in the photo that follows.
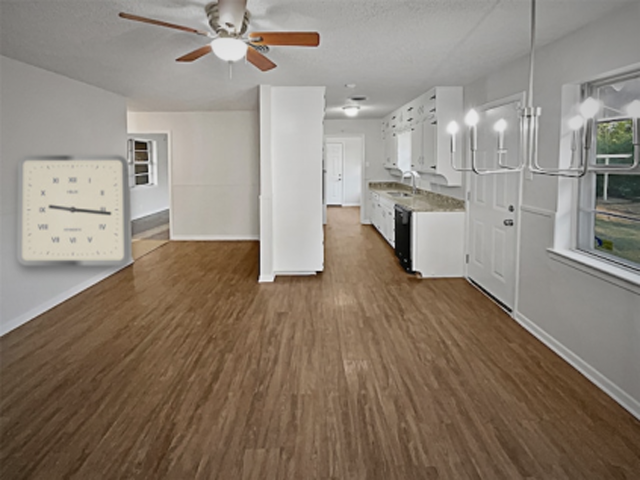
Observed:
9.16
